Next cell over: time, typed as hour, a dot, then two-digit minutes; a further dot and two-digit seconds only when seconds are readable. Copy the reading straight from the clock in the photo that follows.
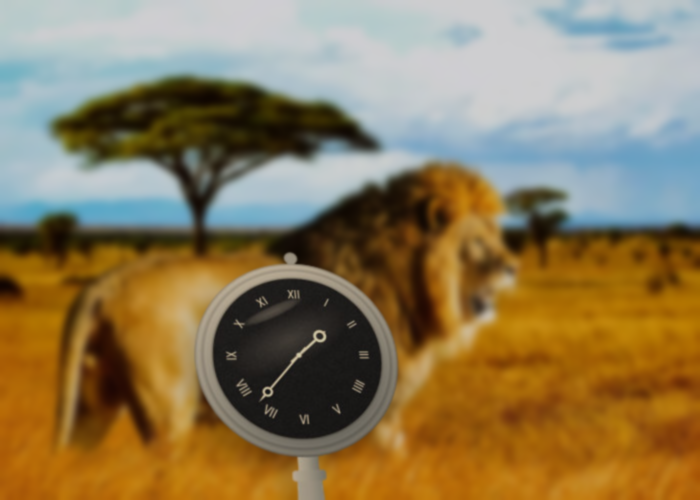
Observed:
1.37
